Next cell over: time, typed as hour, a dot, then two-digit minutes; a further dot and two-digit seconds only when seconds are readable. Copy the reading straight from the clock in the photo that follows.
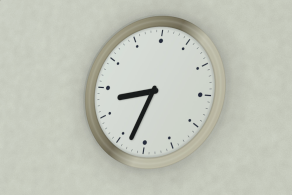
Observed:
8.33
